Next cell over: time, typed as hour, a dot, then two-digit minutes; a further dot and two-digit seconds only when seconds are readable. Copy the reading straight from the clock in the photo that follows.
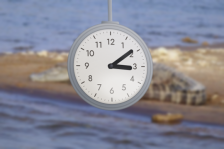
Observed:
3.09
